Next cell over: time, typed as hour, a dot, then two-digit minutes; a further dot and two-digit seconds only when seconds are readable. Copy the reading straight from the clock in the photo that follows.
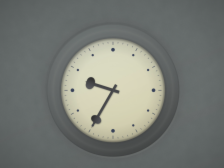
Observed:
9.35
